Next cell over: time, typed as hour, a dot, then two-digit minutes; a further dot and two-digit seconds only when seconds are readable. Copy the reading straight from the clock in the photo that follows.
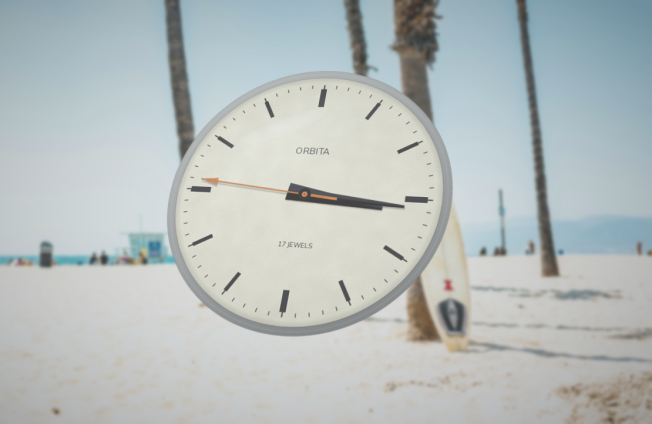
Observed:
3.15.46
